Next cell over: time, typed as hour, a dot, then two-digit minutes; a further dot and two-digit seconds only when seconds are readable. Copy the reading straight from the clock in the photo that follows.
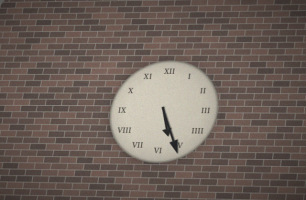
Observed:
5.26
